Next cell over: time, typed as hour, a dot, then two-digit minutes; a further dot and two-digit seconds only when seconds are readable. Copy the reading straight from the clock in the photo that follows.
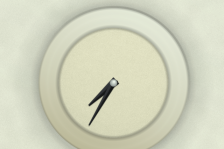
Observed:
7.35
